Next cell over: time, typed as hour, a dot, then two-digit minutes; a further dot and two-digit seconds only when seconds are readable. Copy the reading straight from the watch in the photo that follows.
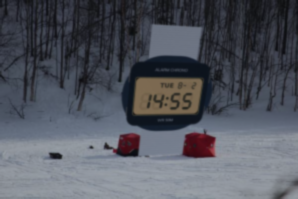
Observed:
14.55
